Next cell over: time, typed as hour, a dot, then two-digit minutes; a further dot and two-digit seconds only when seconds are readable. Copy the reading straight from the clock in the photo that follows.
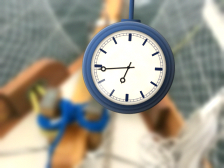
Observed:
6.44
